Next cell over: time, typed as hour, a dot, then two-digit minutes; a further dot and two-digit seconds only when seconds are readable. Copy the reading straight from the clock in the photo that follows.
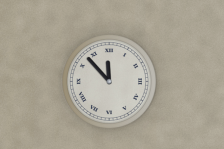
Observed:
11.53
